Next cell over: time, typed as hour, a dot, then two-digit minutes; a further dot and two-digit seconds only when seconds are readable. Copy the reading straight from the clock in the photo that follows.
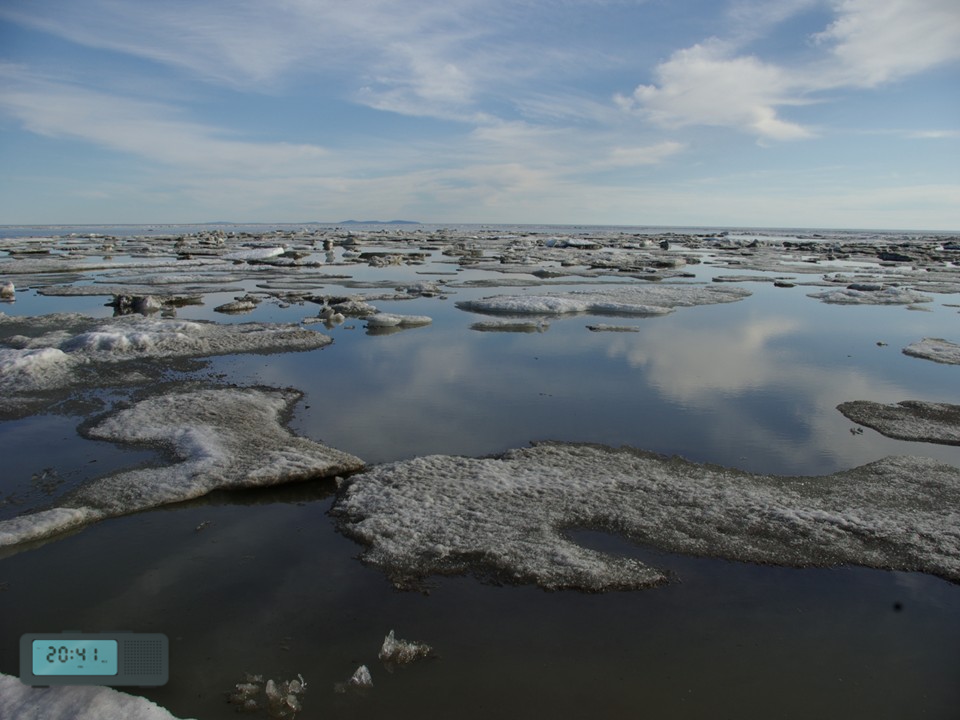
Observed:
20.41
